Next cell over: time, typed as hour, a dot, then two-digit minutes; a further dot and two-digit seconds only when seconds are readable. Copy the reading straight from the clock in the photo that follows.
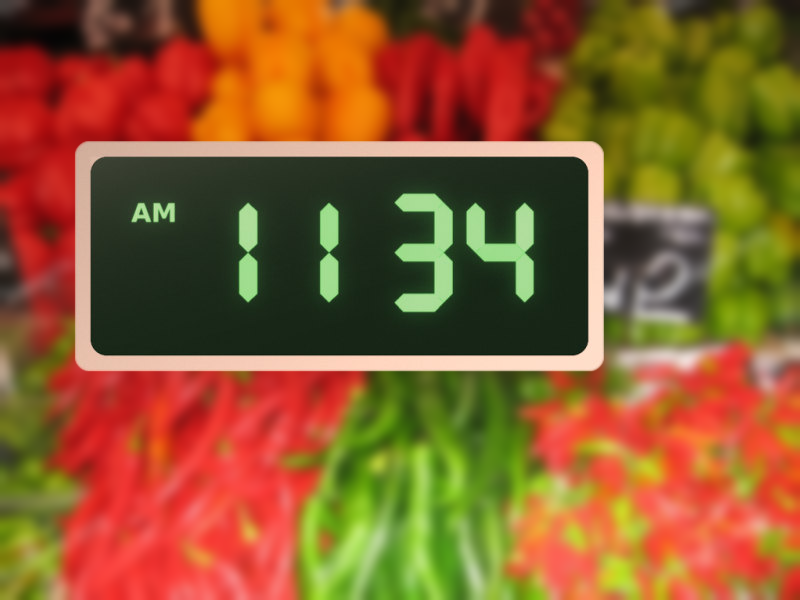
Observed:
11.34
